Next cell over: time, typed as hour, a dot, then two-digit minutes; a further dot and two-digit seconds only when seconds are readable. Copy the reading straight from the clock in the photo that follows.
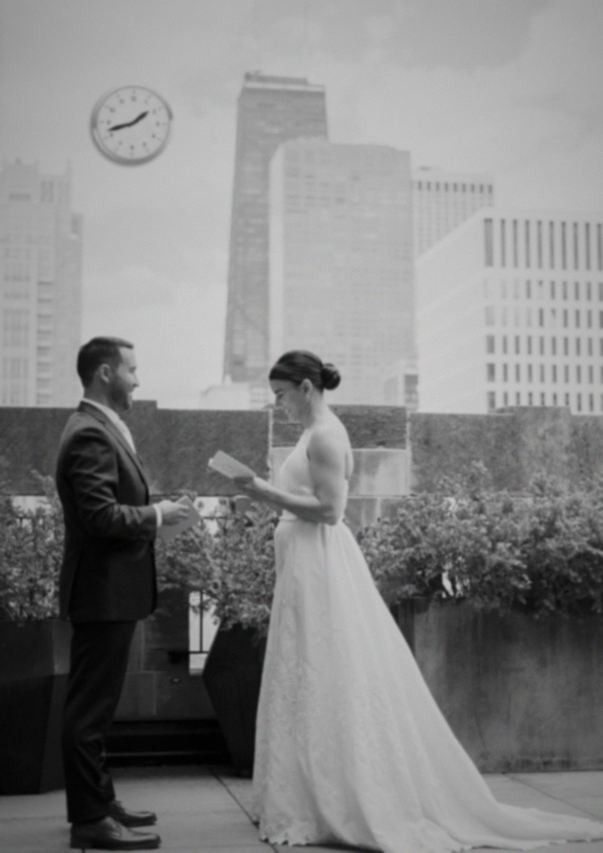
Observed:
1.42
